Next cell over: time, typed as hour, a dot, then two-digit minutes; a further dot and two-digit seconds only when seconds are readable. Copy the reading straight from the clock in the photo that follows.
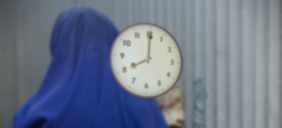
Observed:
8.00
